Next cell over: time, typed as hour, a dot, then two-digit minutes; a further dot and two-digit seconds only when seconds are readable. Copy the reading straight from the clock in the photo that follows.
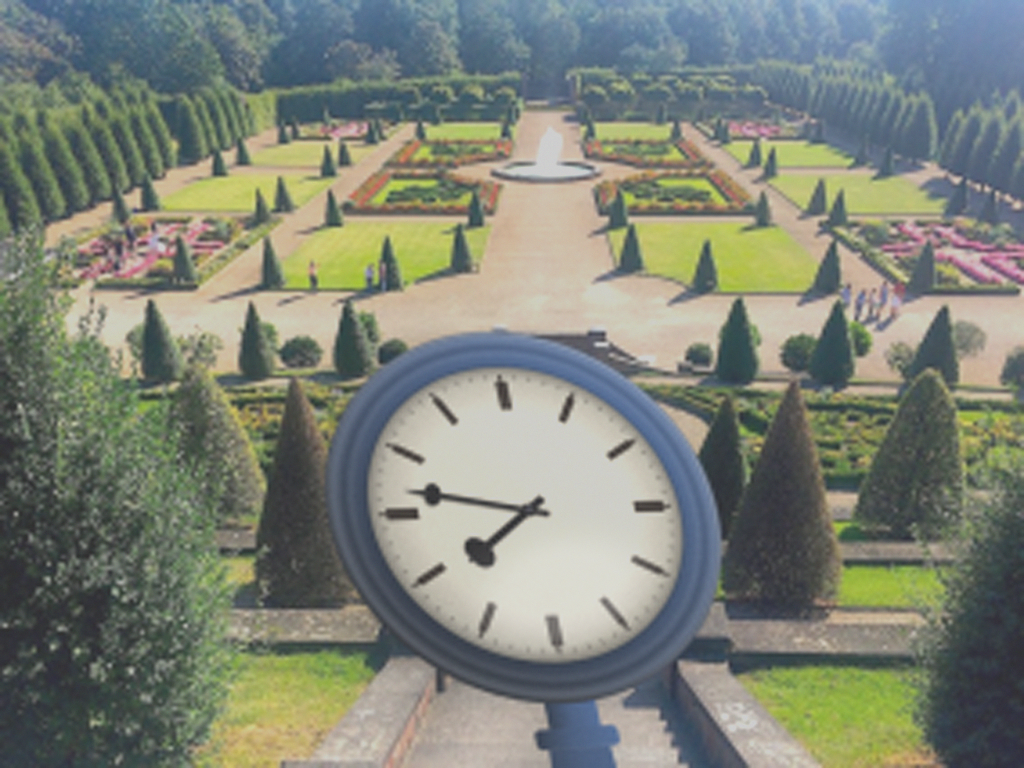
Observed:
7.47
